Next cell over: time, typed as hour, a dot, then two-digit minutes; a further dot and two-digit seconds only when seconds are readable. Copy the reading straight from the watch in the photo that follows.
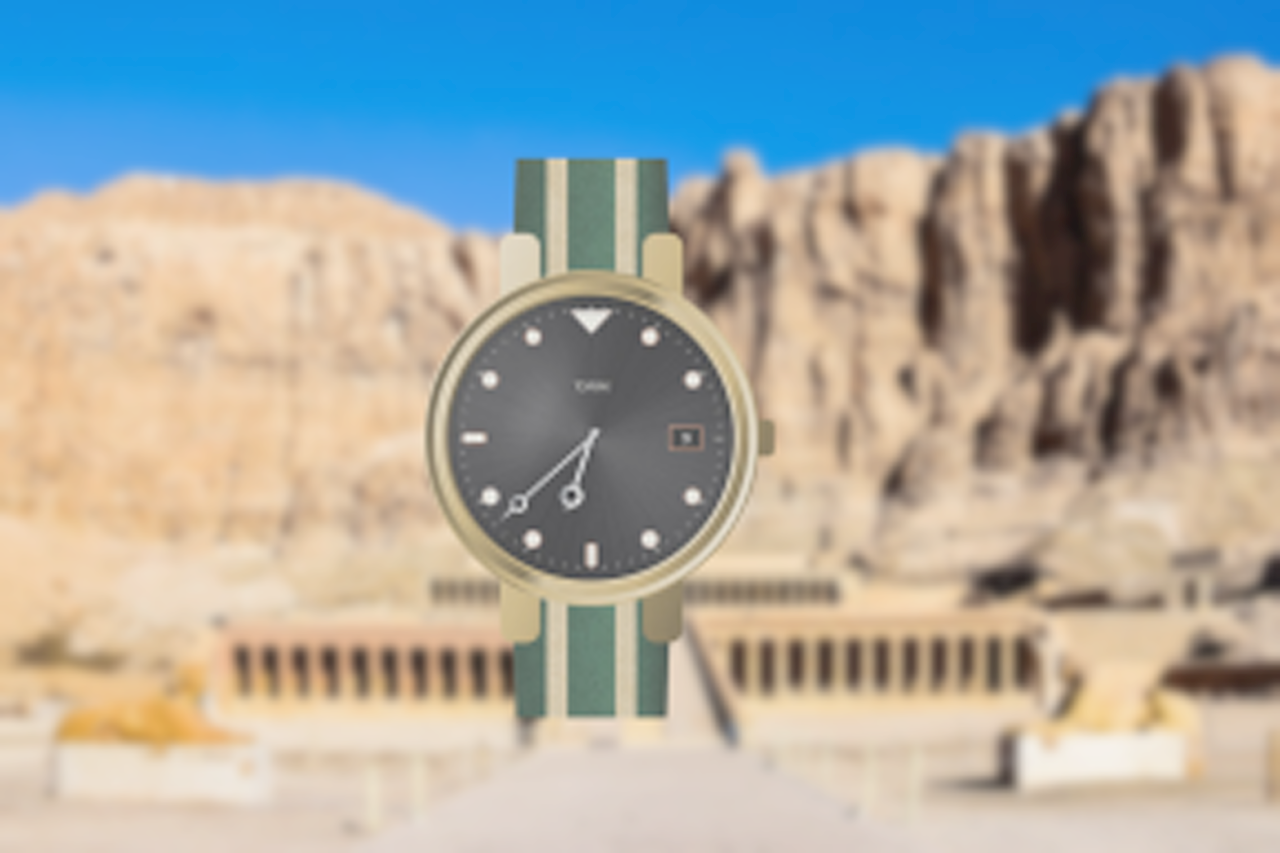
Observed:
6.38
